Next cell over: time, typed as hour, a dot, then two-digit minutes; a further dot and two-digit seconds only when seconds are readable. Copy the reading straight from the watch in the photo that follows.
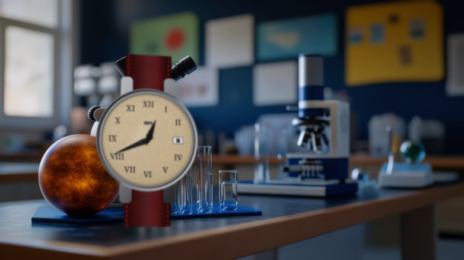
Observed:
12.41
